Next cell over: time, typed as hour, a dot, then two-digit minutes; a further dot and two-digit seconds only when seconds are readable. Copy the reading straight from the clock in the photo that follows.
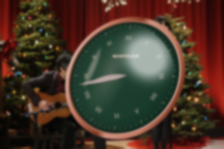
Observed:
8.43
